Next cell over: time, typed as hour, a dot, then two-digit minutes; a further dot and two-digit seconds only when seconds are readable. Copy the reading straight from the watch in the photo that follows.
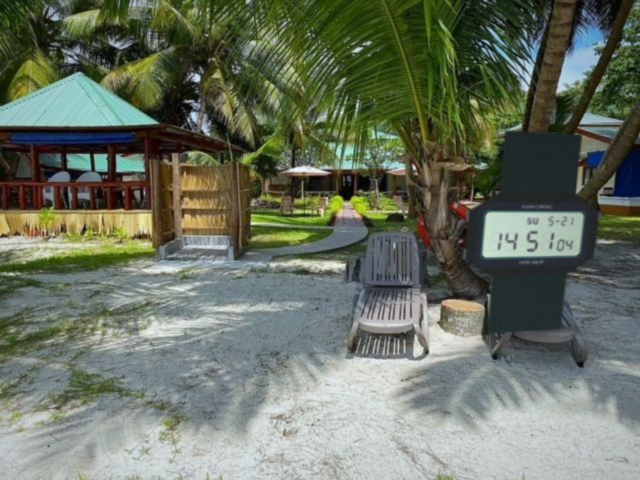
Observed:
14.51.04
